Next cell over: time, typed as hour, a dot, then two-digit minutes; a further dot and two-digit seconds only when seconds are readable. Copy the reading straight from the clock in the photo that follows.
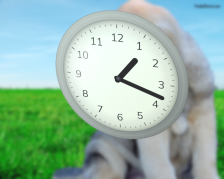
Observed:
1.18
